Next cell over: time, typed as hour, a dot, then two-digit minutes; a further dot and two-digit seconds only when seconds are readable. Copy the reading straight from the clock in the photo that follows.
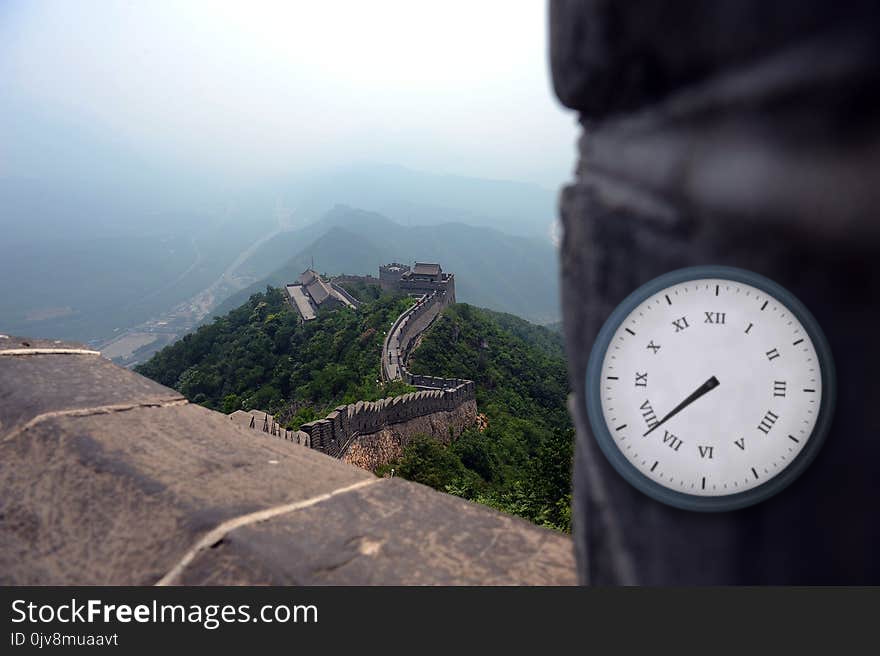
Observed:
7.38
